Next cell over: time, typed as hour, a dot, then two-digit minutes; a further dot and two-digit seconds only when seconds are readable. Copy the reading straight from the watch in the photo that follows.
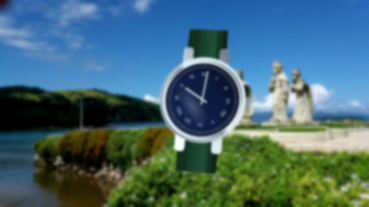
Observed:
10.01
